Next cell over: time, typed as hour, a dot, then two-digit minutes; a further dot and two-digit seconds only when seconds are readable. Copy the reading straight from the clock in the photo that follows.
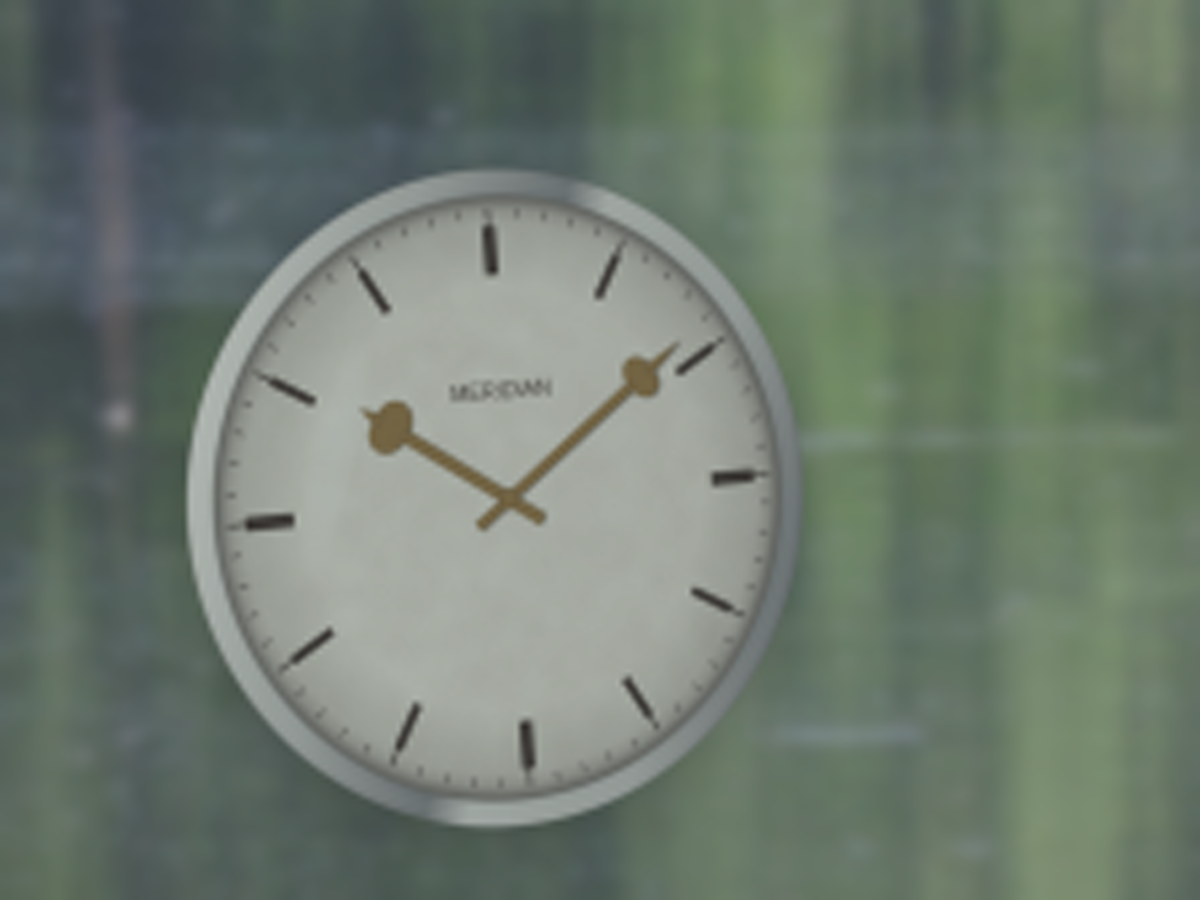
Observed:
10.09
